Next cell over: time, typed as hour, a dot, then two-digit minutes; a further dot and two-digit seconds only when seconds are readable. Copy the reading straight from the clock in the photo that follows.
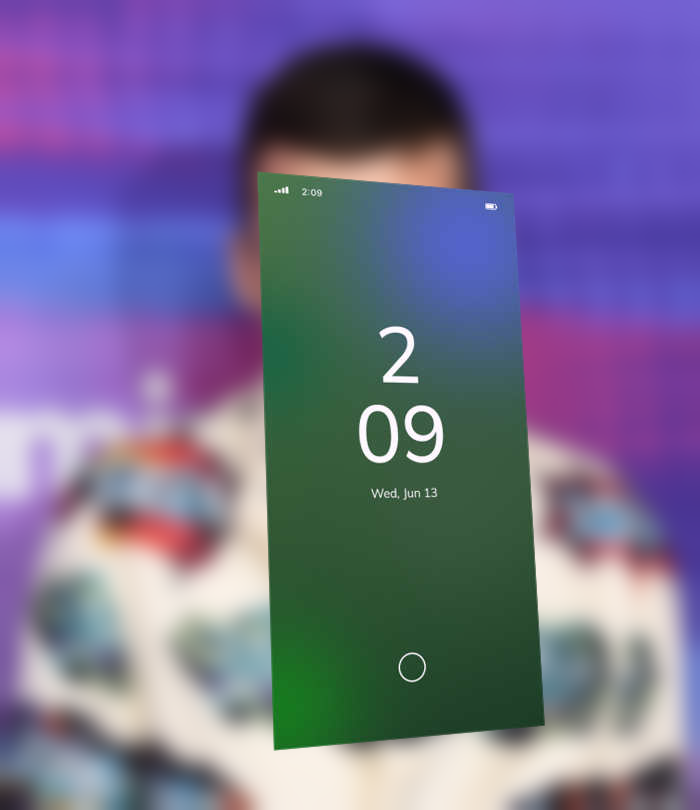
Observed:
2.09
